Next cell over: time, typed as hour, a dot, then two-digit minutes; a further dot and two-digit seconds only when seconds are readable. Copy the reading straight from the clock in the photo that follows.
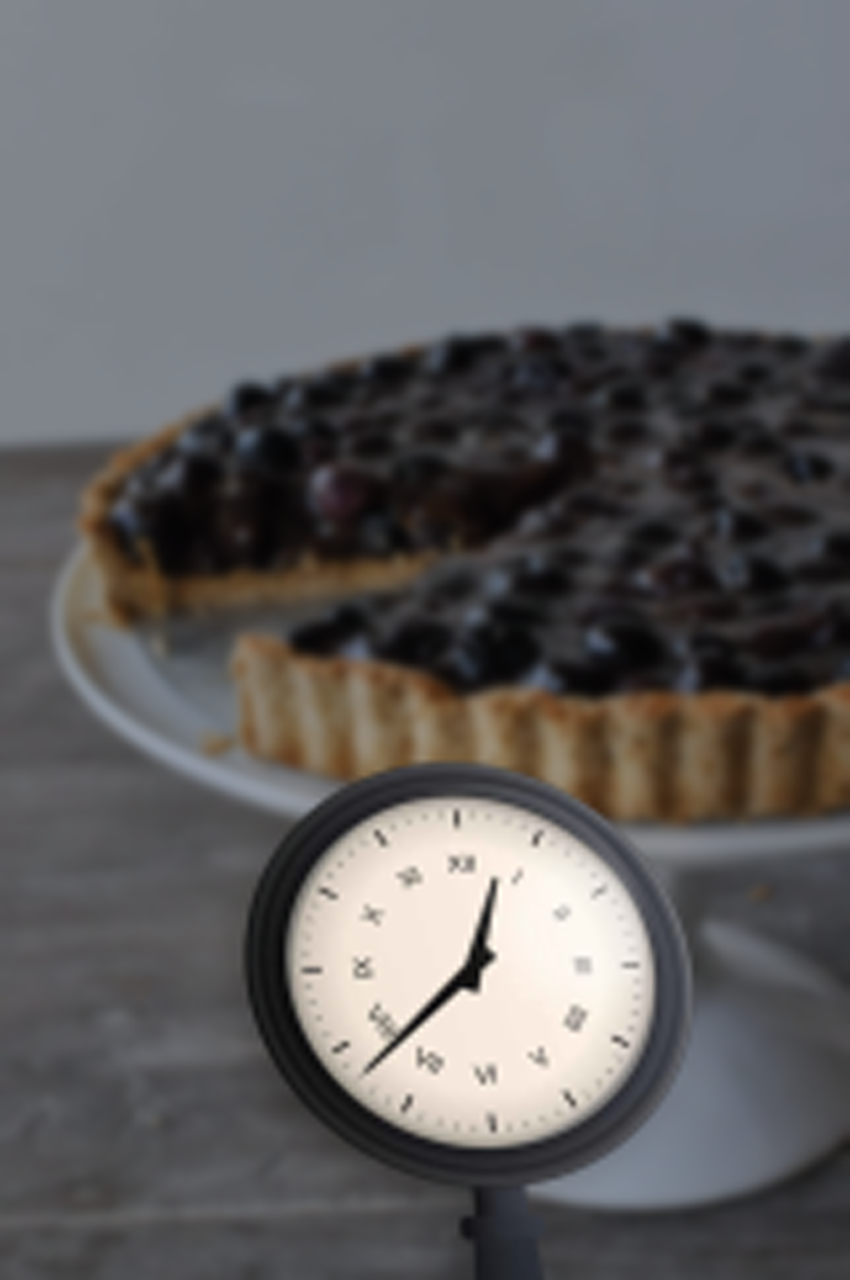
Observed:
12.38
